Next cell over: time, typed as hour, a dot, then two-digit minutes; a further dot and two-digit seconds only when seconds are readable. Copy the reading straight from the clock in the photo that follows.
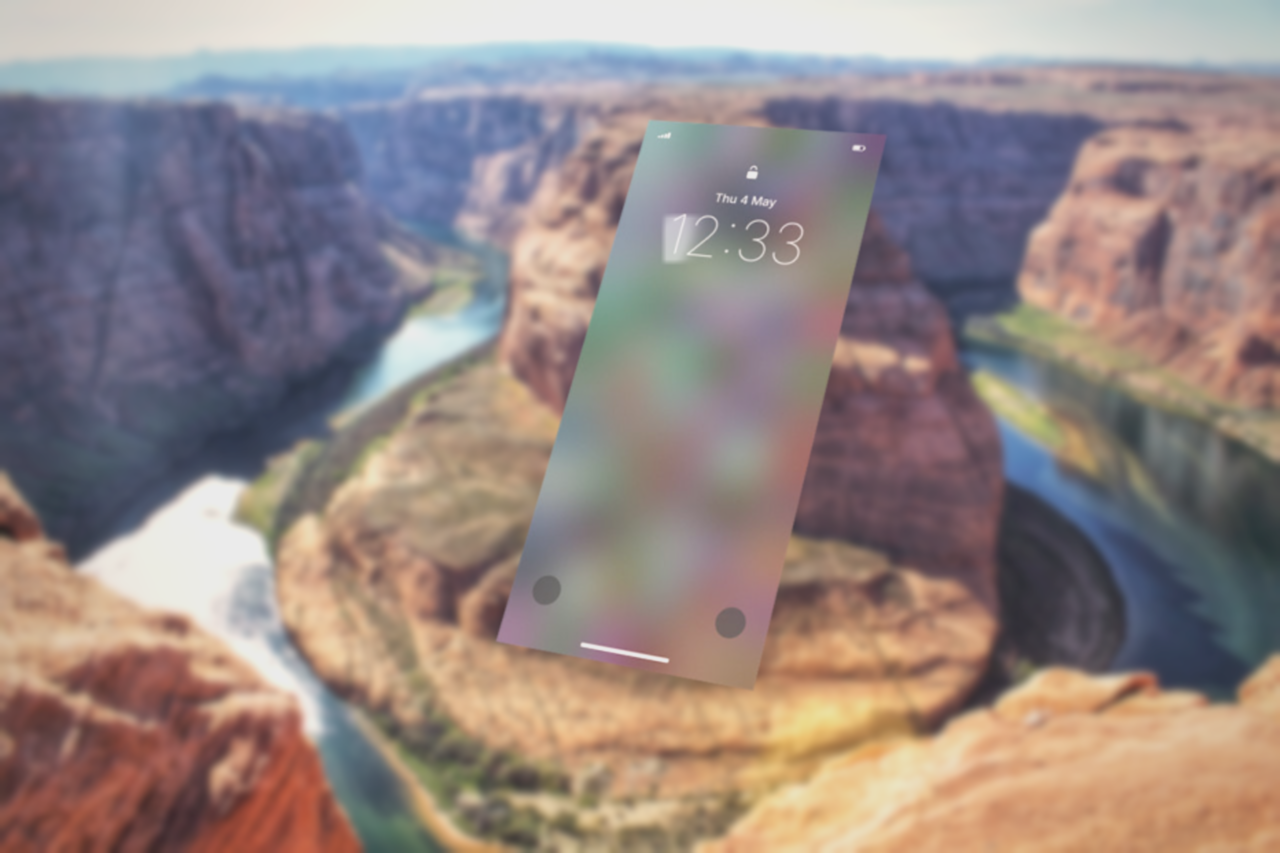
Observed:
12.33
